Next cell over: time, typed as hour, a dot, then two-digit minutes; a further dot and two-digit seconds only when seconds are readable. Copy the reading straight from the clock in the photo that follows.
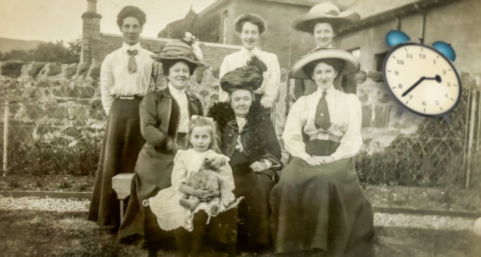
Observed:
2.37
